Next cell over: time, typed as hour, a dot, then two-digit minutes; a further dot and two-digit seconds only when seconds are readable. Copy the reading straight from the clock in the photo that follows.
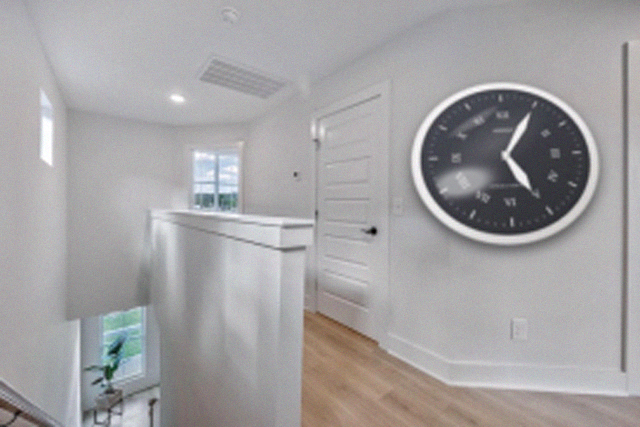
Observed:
5.05
